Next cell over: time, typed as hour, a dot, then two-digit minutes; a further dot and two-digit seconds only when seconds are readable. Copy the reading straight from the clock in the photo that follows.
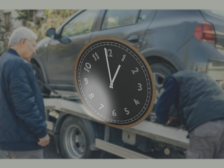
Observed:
12.59
